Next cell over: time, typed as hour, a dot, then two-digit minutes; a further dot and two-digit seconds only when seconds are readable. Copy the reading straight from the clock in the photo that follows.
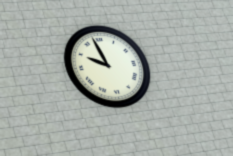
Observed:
9.58
